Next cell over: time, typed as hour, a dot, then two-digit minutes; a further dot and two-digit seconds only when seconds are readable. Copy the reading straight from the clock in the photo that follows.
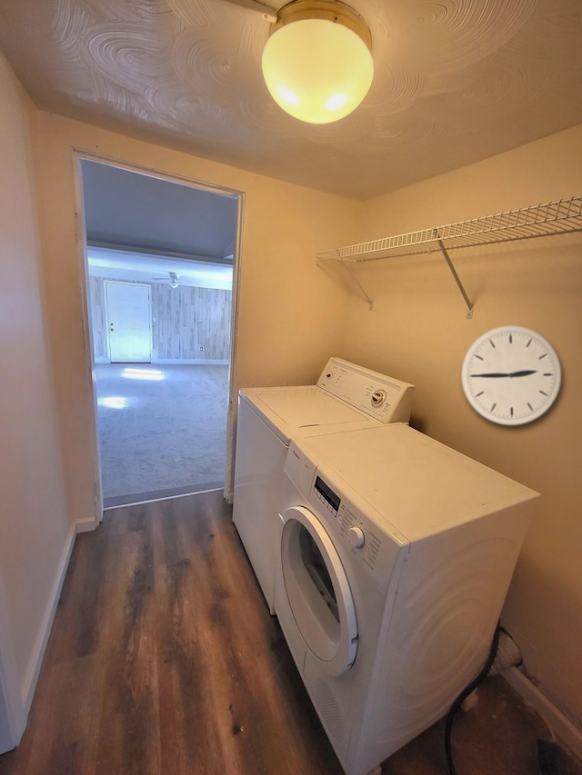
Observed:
2.45
